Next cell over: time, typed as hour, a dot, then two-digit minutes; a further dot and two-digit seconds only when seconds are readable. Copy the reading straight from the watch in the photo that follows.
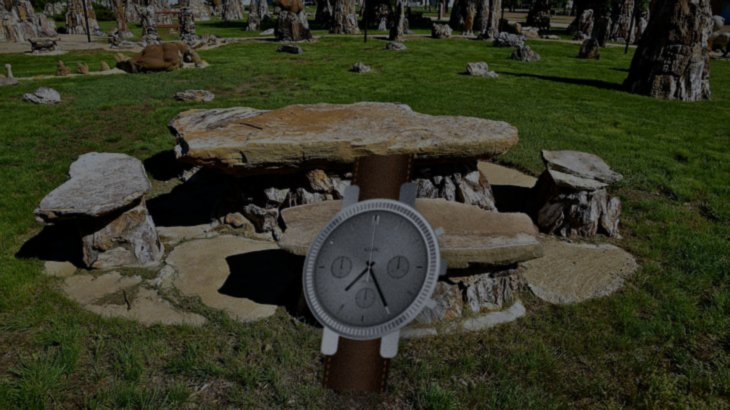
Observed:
7.25
